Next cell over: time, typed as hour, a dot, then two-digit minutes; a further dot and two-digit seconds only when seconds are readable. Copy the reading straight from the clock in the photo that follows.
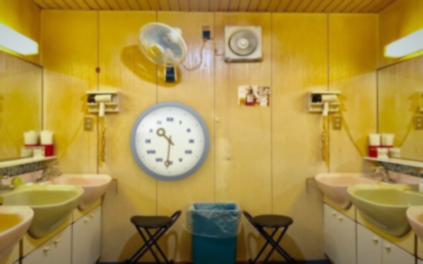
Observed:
10.31
